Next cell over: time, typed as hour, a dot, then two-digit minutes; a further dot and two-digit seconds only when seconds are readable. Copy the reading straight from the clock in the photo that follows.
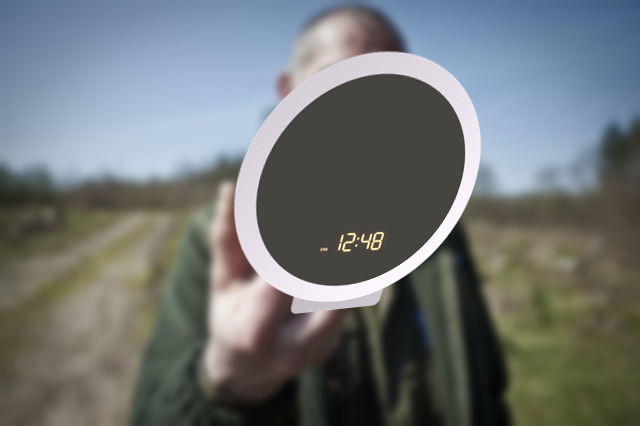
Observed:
12.48
